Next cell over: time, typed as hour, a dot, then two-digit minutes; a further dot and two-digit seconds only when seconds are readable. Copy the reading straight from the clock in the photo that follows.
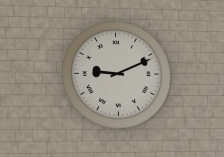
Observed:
9.11
